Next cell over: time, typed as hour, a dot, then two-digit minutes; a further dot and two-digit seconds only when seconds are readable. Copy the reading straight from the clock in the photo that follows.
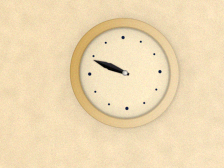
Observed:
9.49
